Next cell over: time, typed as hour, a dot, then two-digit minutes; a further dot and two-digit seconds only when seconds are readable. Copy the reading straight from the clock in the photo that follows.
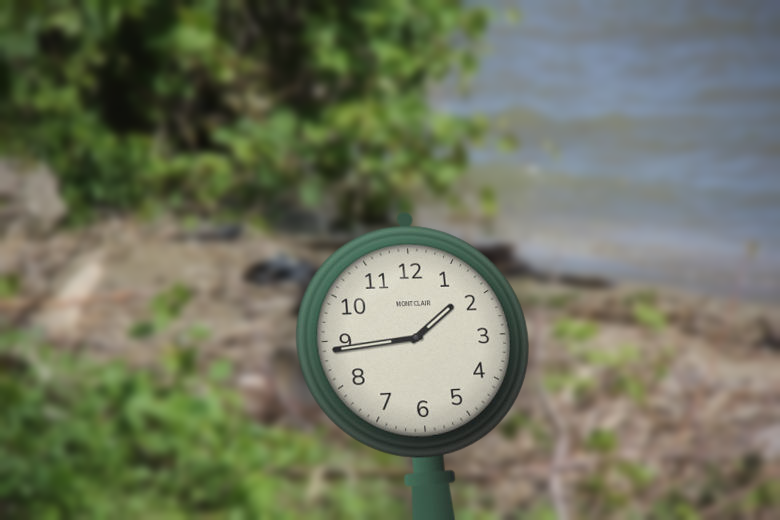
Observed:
1.44
